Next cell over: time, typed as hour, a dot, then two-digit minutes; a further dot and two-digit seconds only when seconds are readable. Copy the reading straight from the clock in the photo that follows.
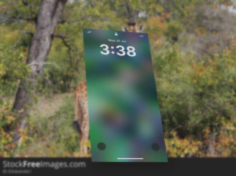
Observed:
3.38
